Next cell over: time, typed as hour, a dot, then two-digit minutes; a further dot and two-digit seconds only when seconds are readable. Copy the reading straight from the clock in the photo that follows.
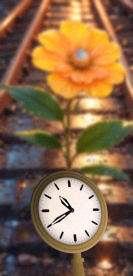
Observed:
10.40
